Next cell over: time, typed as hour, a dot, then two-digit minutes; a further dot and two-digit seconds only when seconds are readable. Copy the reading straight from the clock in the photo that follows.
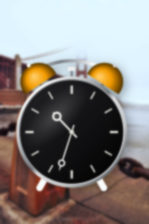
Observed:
10.33
